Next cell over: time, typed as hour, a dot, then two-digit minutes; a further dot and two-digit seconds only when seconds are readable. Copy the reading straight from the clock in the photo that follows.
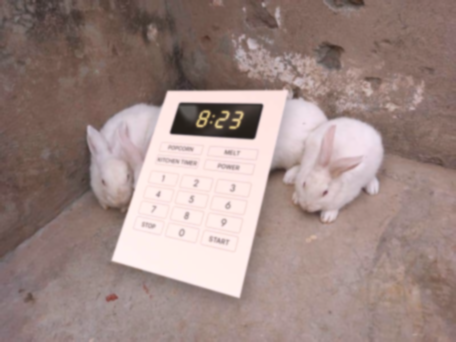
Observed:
8.23
